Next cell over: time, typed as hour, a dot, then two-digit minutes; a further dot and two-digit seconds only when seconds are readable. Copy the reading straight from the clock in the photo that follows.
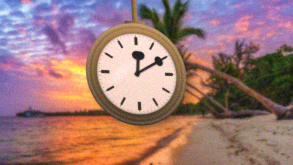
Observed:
12.10
